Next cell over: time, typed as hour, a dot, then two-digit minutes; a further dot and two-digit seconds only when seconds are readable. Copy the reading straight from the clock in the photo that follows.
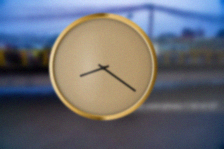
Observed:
8.21
